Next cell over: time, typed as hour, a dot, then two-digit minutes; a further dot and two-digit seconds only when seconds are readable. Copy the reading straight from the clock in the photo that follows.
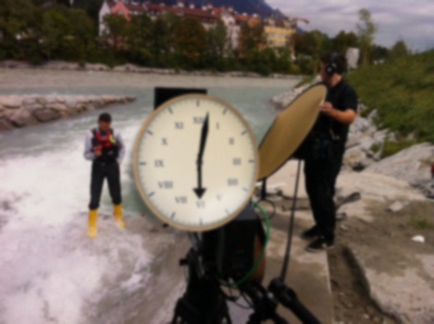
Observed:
6.02
